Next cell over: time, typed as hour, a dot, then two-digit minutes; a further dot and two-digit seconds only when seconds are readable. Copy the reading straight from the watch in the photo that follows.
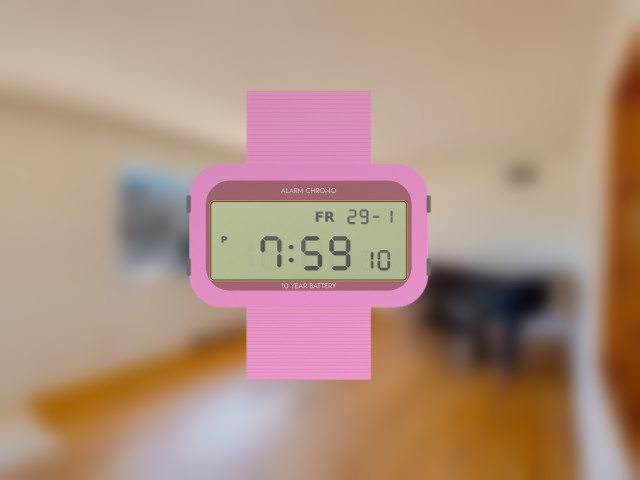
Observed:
7.59.10
